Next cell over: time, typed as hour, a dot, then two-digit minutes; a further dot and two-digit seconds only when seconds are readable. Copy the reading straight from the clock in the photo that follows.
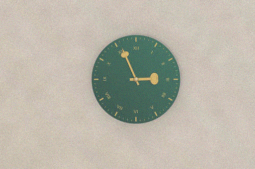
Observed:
2.56
